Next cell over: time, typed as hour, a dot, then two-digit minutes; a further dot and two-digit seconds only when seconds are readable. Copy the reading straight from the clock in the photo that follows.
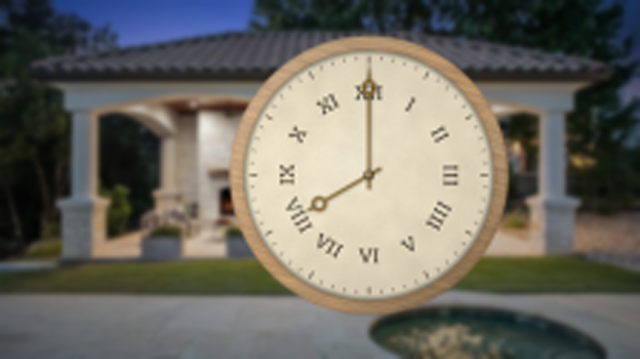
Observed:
8.00
